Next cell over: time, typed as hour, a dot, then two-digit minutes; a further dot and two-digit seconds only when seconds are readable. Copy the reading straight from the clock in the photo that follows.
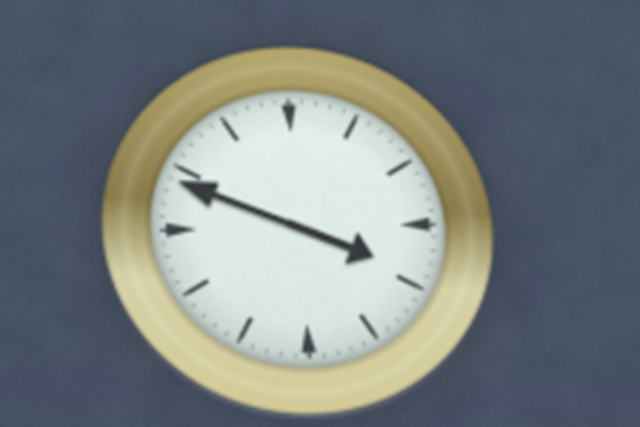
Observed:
3.49
